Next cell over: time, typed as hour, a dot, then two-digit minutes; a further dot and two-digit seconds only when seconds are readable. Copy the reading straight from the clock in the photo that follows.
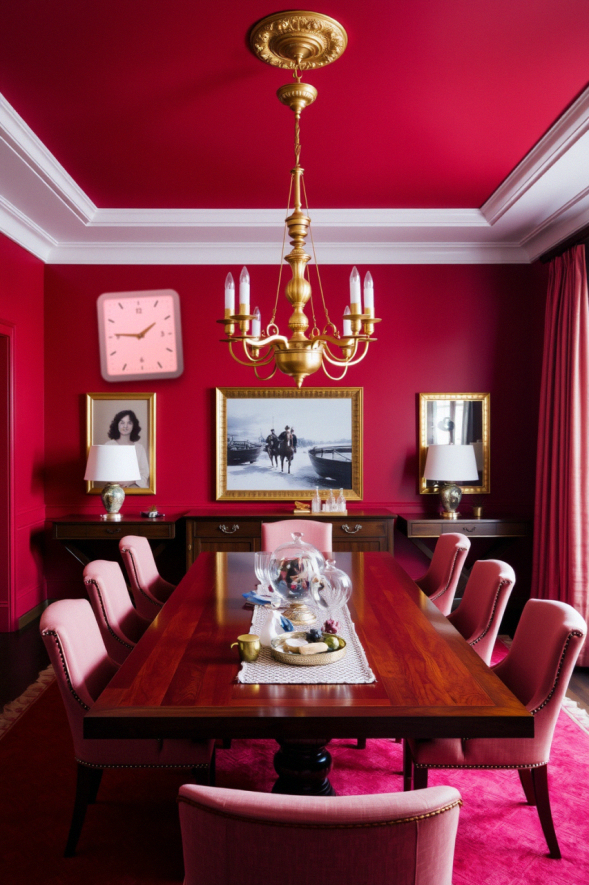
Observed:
1.46
